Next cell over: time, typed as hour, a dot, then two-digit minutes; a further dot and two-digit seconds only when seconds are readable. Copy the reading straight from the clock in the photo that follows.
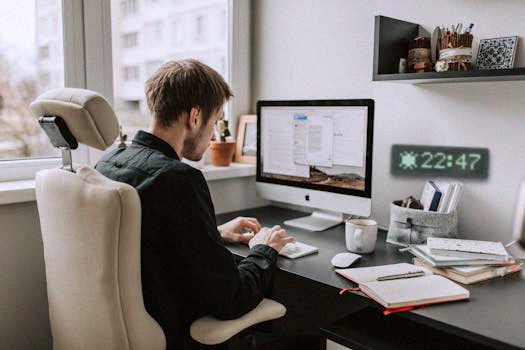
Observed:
22.47
